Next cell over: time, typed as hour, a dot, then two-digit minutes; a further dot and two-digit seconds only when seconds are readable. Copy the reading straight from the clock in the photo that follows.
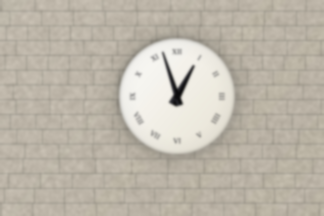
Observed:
12.57
